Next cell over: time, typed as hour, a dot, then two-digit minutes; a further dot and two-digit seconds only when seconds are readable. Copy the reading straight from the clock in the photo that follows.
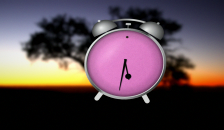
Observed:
5.31
